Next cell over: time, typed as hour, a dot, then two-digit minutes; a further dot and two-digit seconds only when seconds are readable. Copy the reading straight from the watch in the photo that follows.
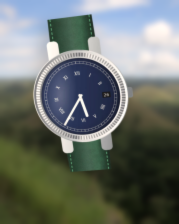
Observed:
5.36
